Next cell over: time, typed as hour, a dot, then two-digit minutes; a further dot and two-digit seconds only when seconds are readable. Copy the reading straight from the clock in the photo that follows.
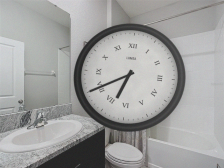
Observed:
6.40
